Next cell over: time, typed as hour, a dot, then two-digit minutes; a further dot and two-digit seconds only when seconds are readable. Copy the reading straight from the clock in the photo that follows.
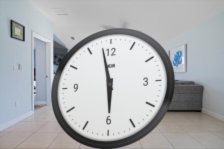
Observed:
5.58
